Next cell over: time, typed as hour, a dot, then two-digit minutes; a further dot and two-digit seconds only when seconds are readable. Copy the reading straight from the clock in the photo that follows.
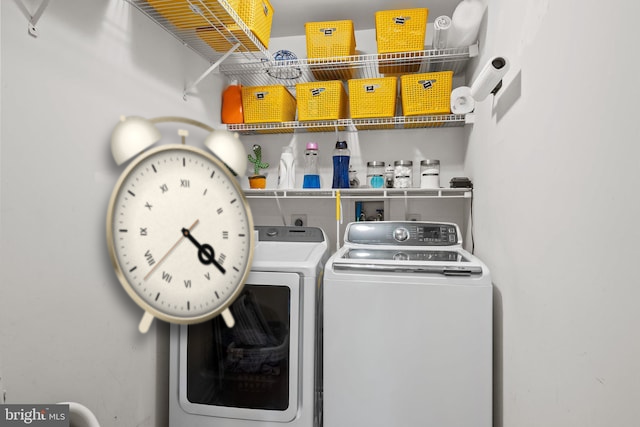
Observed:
4.21.38
